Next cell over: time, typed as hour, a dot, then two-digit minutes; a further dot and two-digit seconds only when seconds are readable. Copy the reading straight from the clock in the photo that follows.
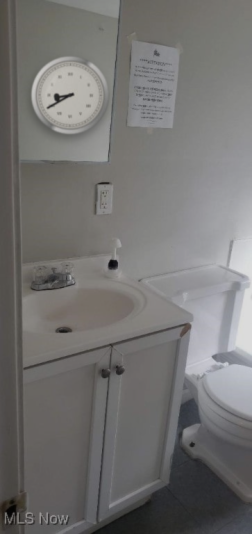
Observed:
8.40
